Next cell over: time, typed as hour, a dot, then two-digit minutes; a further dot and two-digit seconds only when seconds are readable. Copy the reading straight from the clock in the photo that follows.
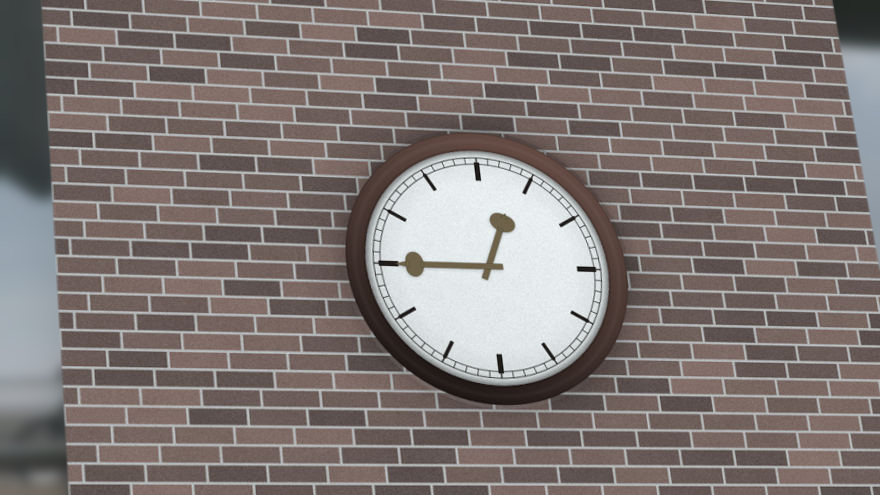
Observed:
12.45
